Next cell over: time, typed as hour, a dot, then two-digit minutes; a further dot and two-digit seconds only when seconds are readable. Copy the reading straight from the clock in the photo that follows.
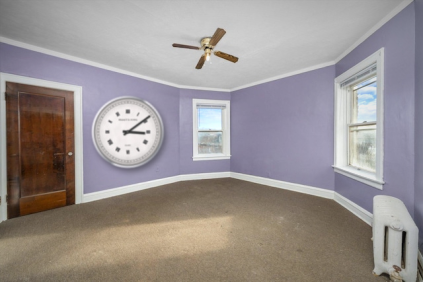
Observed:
3.09
